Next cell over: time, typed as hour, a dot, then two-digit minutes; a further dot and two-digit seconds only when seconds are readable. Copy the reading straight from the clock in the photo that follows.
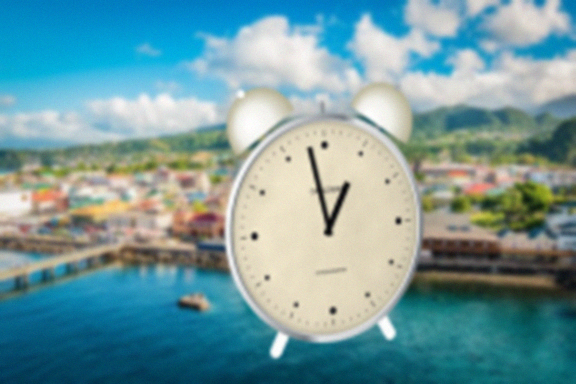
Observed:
12.58
